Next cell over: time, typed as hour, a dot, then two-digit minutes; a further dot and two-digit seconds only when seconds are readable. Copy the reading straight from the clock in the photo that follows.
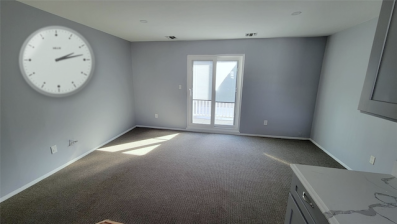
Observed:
2.13
